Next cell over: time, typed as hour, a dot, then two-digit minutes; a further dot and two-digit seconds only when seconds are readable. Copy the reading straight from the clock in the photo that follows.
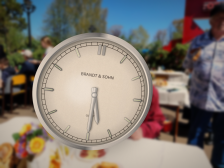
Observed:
5.30
